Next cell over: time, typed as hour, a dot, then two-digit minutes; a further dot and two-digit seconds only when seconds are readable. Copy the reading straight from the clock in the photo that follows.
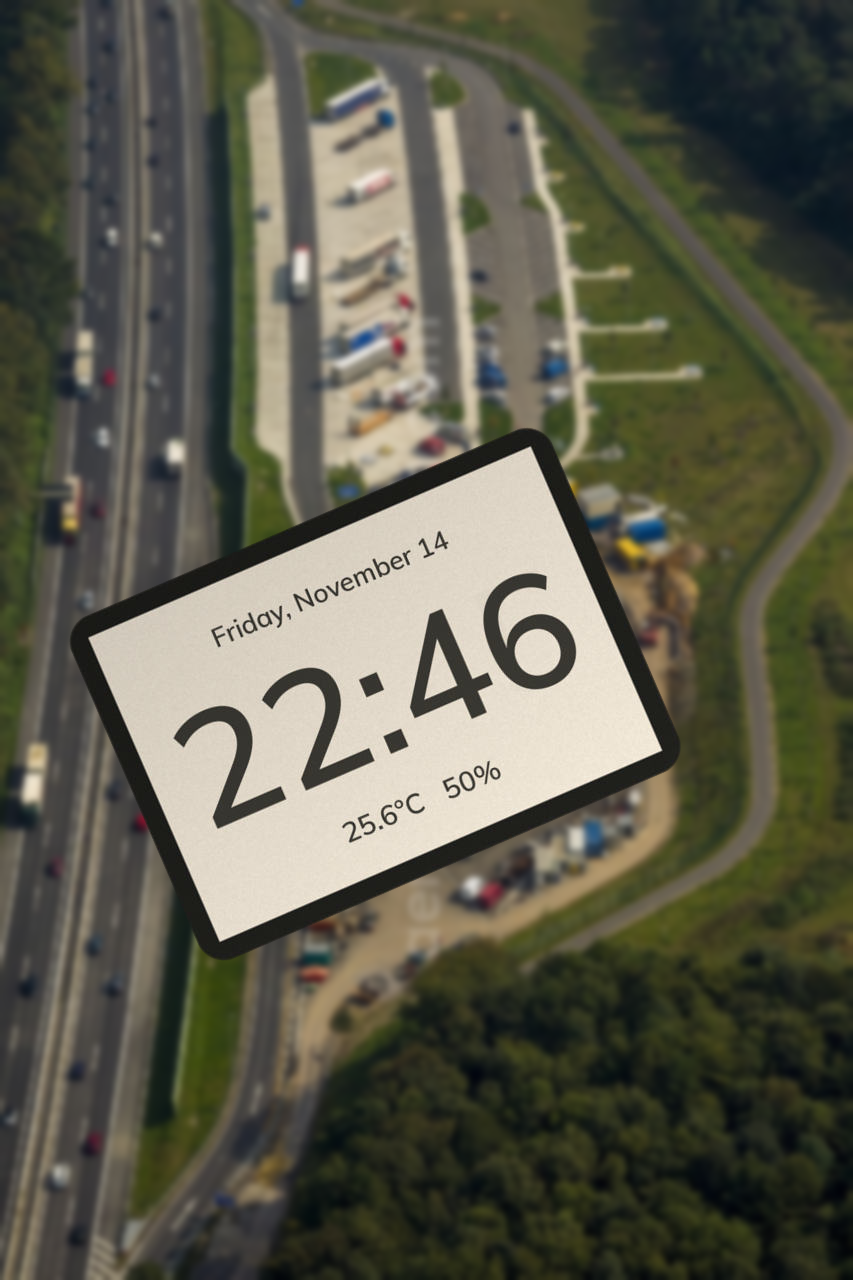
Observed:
22.46
